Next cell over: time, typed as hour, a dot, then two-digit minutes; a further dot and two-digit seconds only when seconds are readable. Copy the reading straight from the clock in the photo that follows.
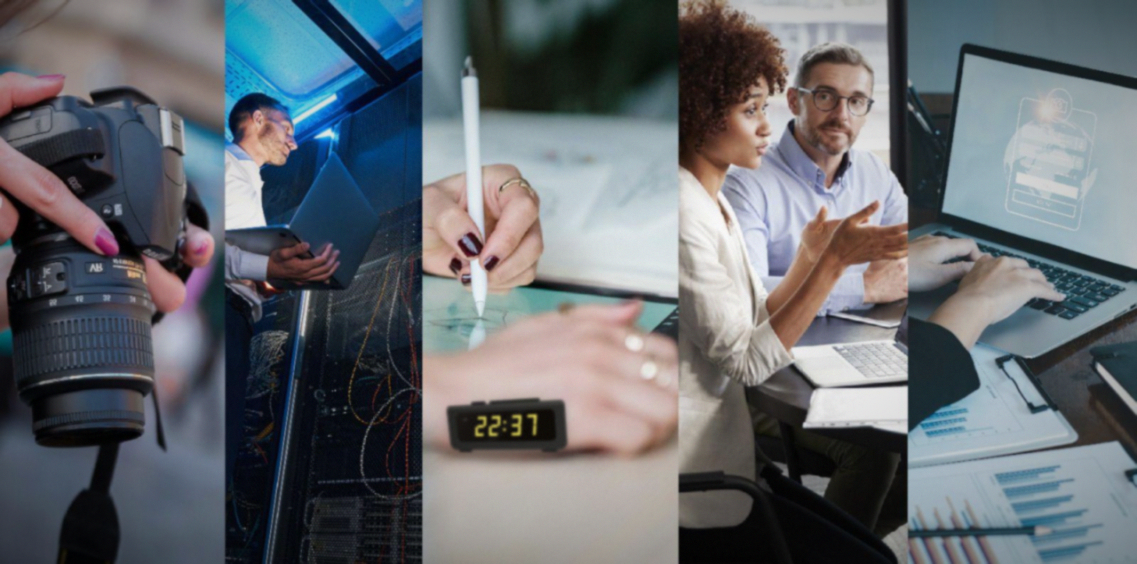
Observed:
22.37
